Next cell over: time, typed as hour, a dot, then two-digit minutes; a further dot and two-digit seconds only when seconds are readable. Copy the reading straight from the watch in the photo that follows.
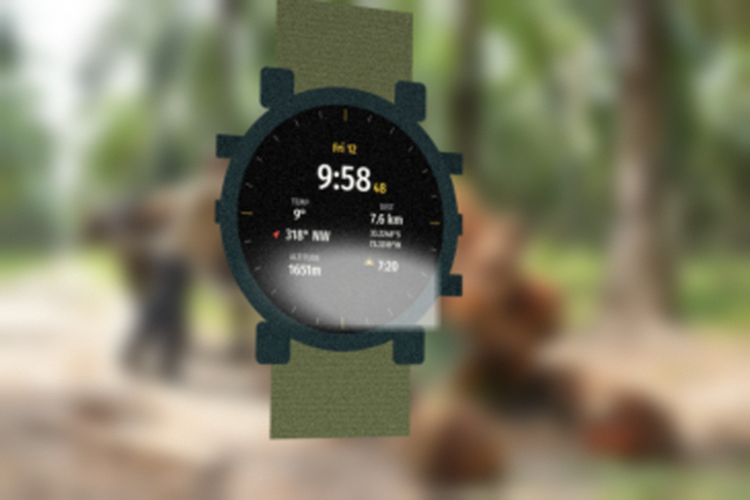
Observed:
9.58
